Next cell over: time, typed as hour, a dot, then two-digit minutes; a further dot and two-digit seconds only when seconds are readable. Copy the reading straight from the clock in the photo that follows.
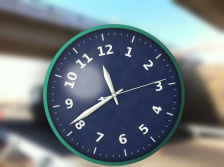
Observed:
11.41.14
